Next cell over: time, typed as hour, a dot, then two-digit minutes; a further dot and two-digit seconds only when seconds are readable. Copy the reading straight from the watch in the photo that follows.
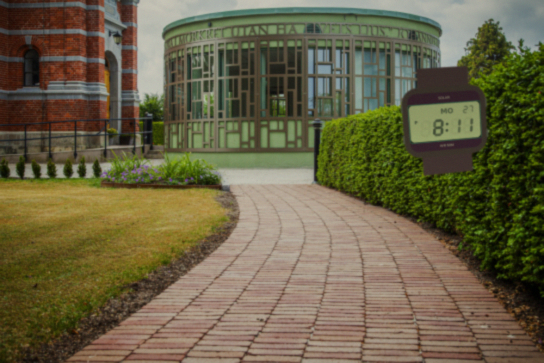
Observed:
8.11
